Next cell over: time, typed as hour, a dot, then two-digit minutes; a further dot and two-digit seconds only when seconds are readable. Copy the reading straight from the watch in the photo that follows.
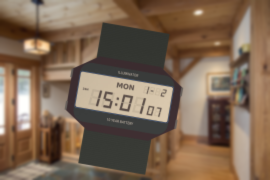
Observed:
15.01.07
